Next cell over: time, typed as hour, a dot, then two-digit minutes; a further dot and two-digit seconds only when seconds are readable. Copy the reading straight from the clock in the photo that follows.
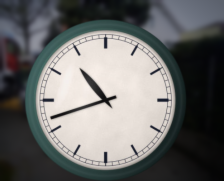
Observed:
10.42
